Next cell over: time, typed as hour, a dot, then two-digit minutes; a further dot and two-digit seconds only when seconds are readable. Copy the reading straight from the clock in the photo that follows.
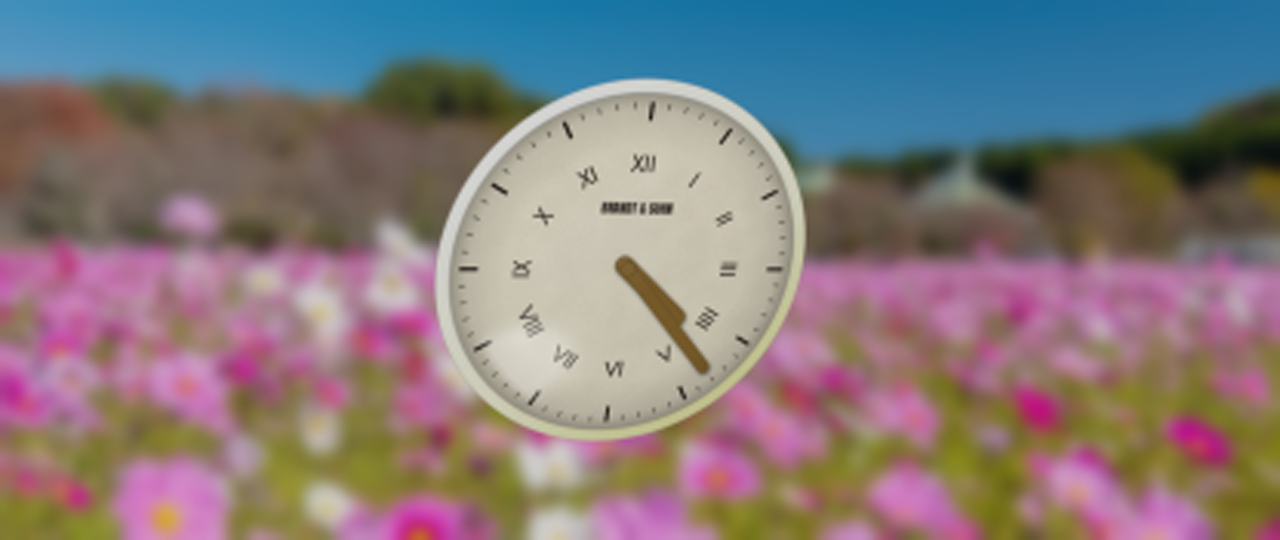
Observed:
4.23
